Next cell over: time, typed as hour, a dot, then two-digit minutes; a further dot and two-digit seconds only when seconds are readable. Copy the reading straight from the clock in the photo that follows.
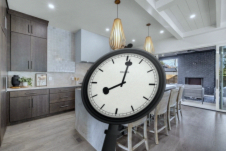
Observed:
8.01
